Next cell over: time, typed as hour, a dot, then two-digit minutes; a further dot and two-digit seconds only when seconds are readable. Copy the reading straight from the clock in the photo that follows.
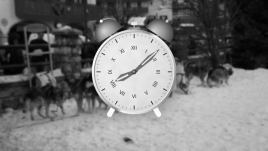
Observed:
8.08
